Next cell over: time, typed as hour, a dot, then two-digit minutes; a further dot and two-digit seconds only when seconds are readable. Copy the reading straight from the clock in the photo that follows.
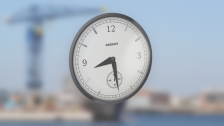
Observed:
8.29
